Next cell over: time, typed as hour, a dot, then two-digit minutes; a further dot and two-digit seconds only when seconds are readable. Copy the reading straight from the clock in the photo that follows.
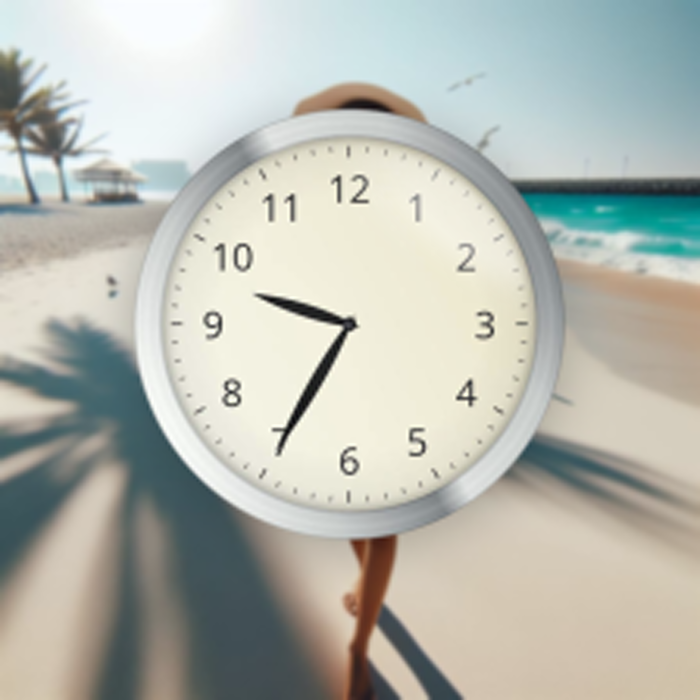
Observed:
9.35
